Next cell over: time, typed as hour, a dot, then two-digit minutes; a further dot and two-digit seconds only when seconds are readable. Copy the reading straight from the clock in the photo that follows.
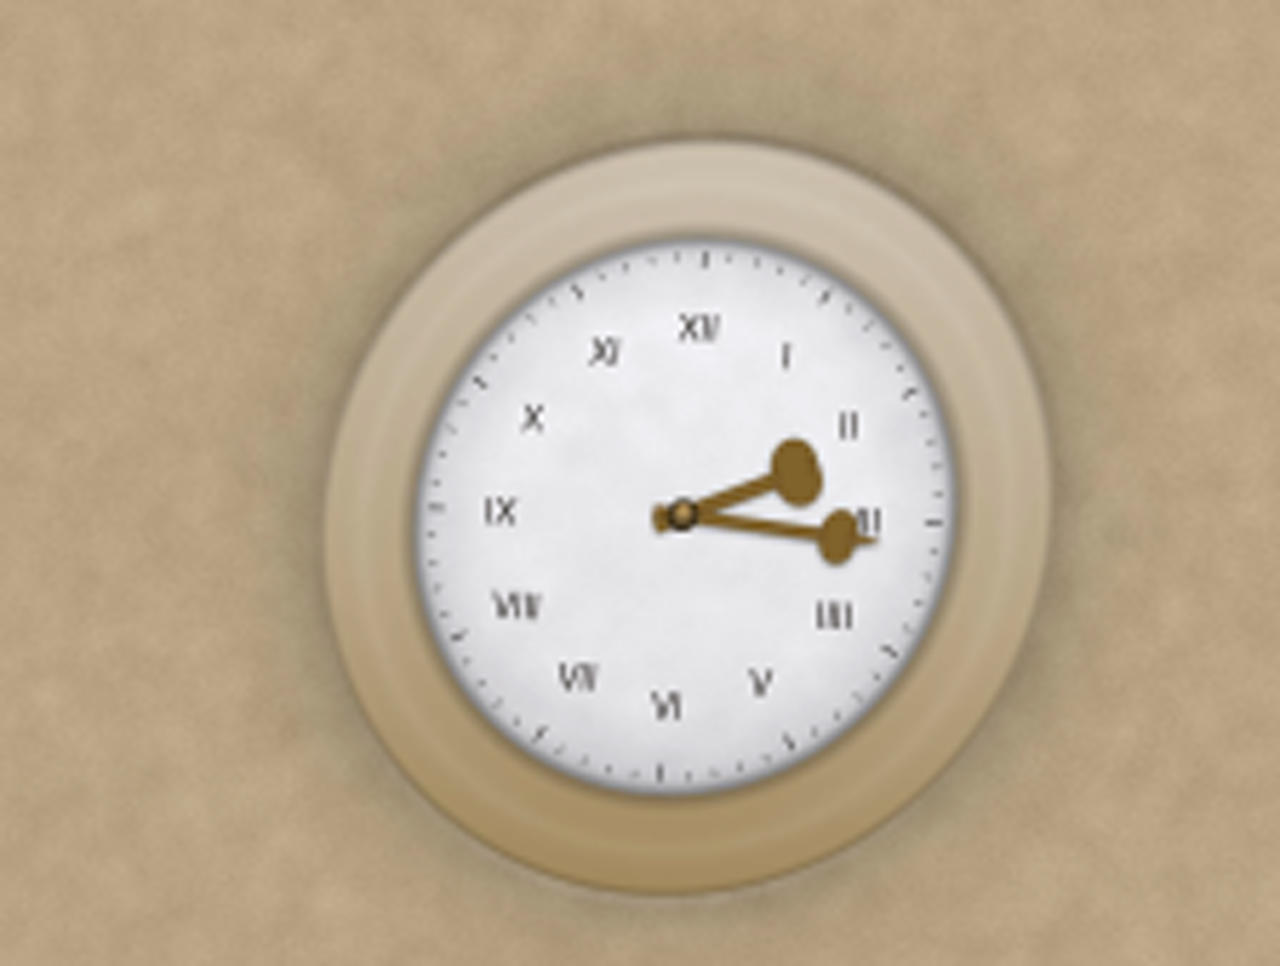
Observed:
2.16
